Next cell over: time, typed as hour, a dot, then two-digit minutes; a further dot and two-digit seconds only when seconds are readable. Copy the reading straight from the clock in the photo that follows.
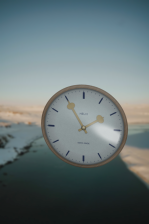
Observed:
1.55
